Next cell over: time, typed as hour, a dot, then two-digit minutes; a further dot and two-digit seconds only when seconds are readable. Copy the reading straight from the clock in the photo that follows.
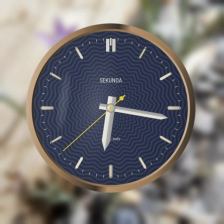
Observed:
6.16.38
